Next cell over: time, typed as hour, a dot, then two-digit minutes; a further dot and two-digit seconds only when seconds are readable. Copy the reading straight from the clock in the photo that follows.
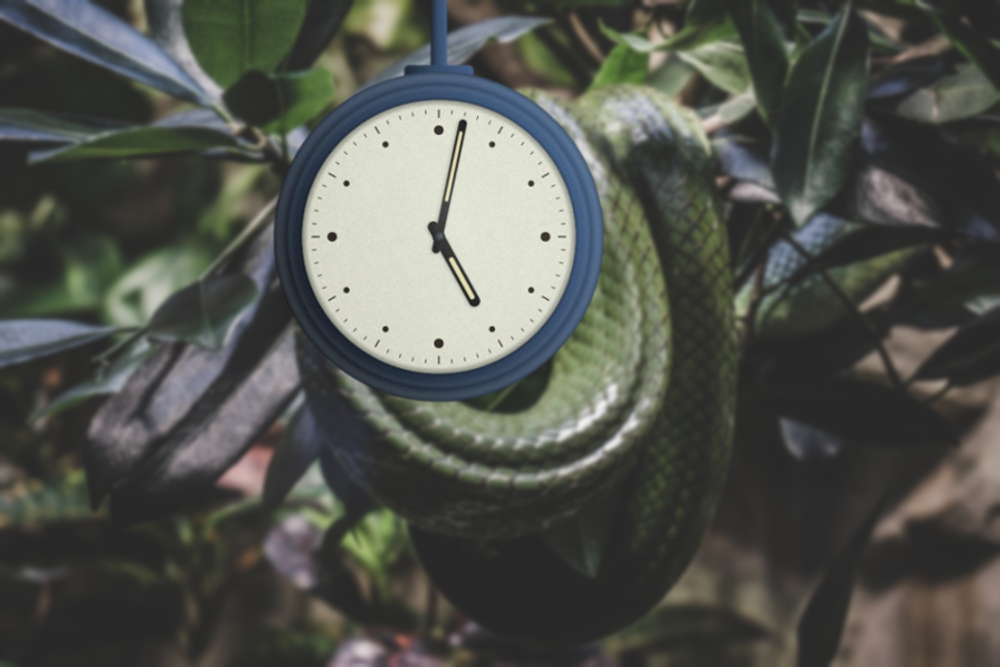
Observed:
5.02
